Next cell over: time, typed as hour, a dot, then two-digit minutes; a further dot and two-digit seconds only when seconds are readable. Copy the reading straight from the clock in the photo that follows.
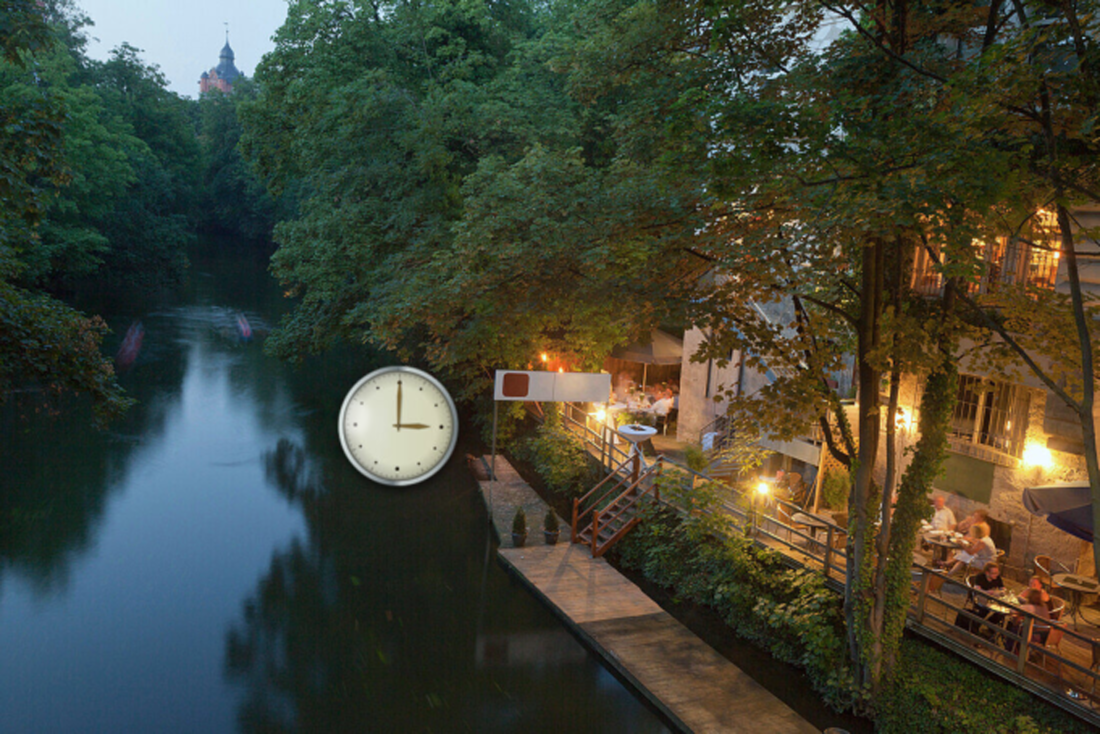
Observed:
3.00
